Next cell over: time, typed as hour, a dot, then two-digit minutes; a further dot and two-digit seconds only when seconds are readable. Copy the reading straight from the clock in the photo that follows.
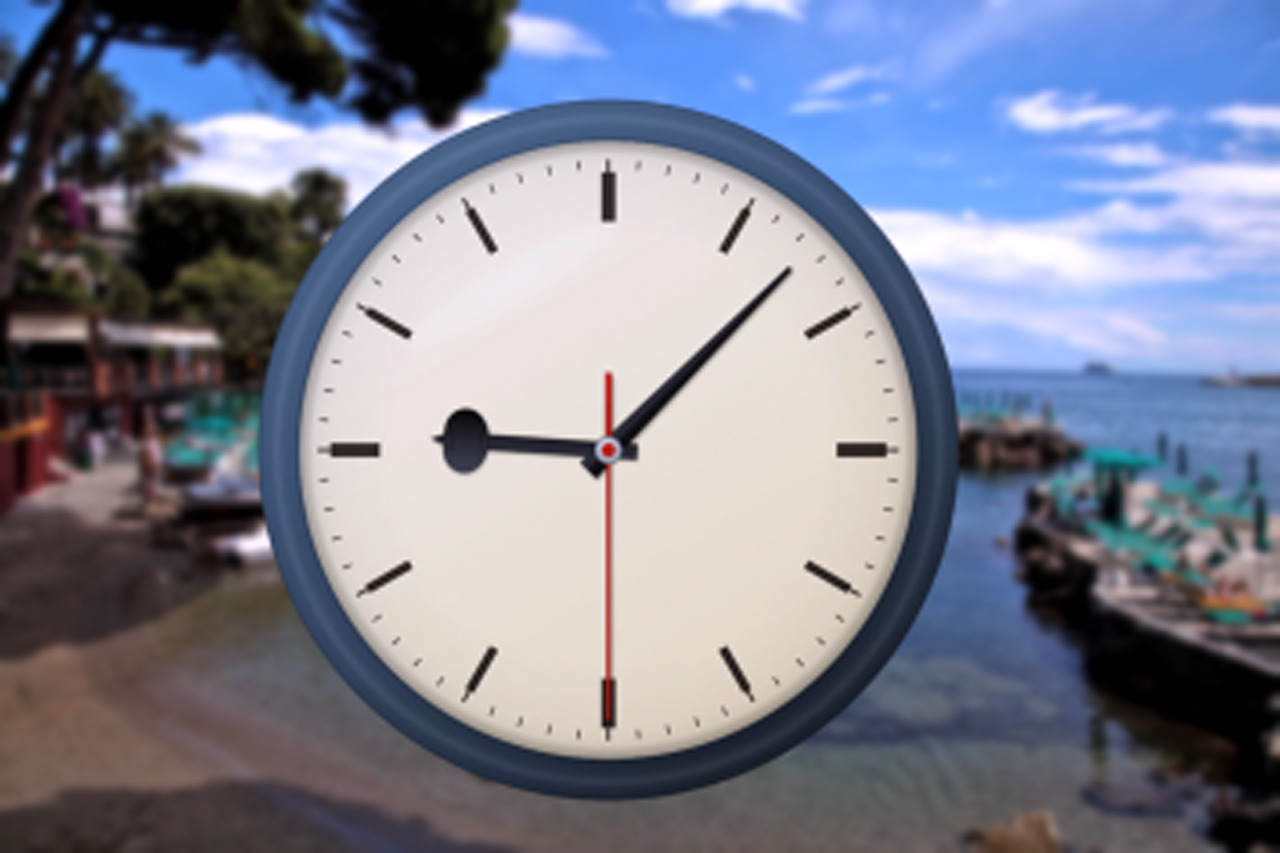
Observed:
9.07.30
